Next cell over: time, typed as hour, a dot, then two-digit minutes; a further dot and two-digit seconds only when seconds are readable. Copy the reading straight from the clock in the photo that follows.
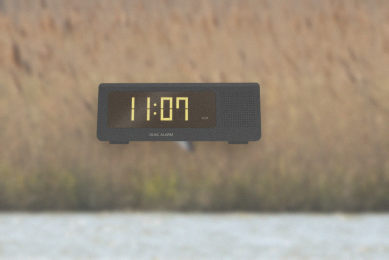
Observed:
11.07
